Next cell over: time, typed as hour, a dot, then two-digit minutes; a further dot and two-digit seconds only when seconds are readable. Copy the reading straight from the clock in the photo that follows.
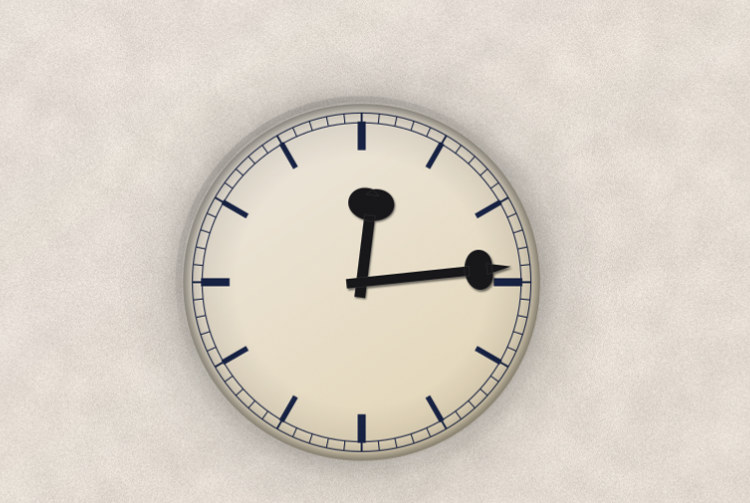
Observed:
12.14
